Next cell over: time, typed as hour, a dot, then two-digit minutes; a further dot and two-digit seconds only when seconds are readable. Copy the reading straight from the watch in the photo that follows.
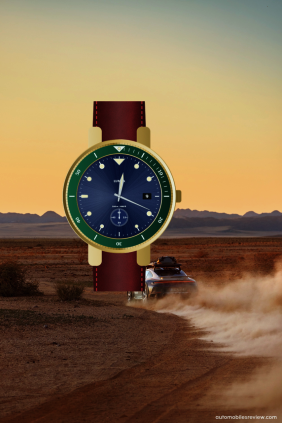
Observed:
12.19
